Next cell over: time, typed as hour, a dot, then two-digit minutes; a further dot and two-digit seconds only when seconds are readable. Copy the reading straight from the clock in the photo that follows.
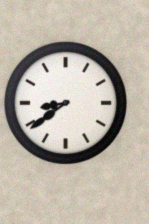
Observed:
8.39
